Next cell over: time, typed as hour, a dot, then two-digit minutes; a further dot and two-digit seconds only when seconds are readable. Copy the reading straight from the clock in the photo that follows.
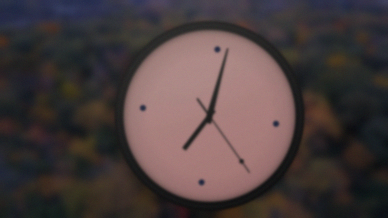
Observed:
7.01.23
